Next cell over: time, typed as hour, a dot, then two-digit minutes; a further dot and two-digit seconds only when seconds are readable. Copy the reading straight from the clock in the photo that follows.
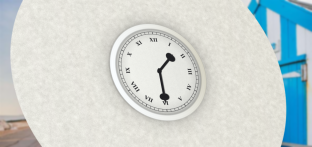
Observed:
1.30
